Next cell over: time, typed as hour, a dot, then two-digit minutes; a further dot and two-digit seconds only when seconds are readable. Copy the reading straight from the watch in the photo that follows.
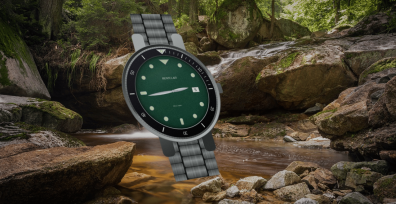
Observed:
2.44
